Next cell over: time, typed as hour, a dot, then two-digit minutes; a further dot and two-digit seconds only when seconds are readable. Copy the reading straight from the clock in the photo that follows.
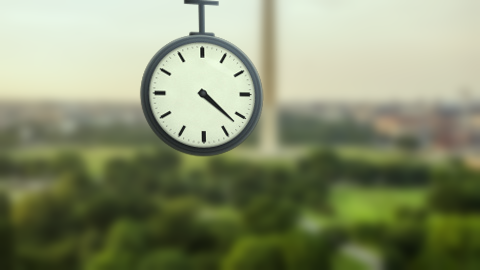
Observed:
4.22
